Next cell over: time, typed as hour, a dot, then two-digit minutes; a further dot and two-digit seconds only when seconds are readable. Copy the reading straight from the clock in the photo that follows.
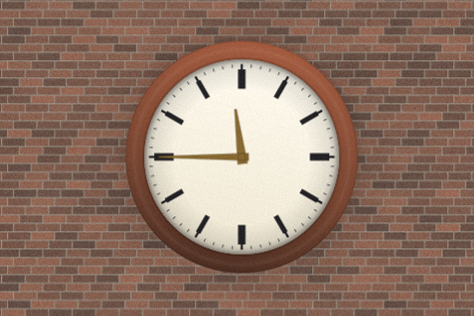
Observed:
11.45
